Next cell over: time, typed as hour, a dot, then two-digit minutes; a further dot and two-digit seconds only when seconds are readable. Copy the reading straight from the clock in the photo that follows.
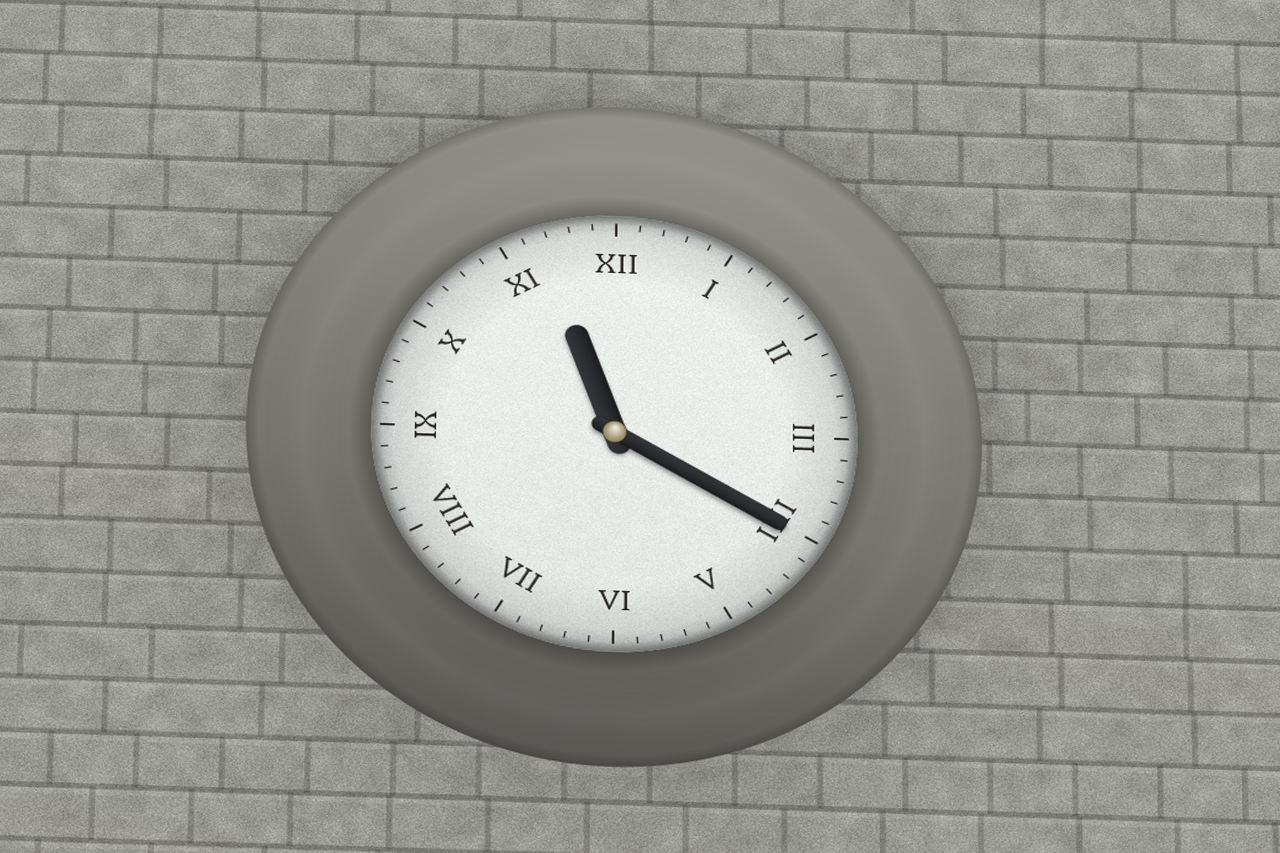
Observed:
11.20
